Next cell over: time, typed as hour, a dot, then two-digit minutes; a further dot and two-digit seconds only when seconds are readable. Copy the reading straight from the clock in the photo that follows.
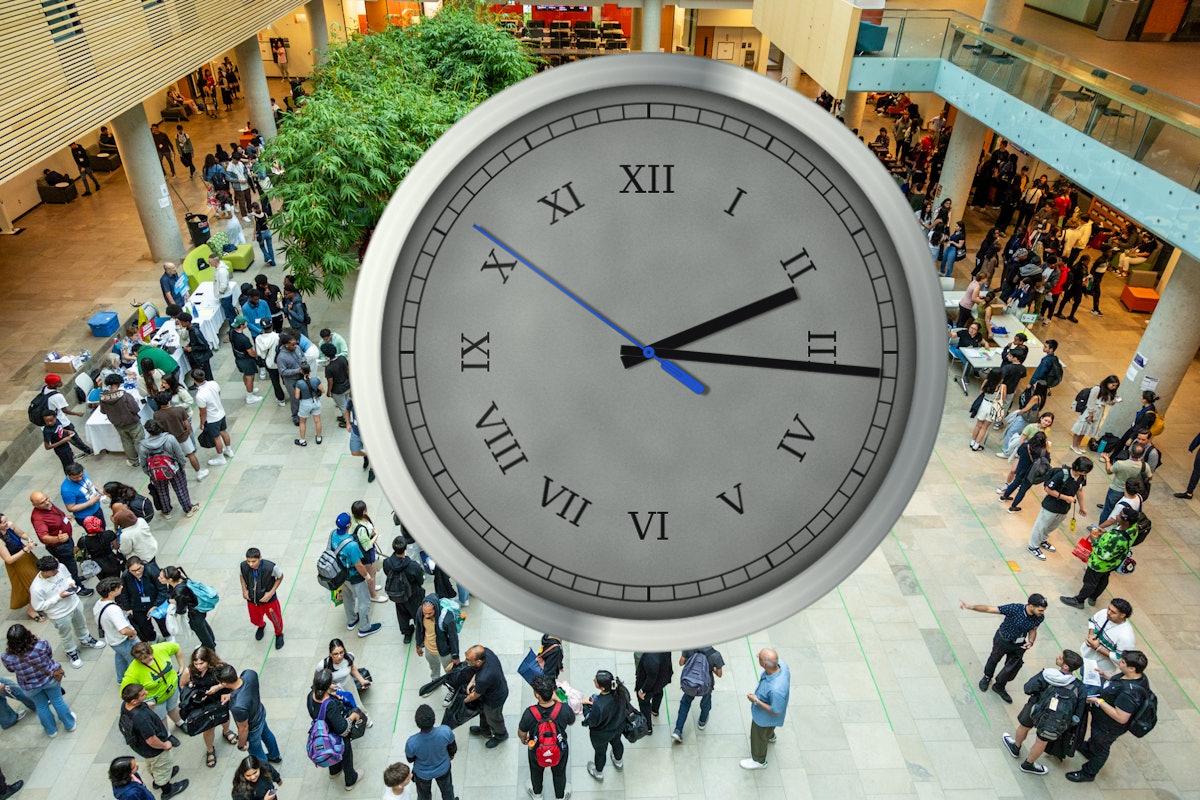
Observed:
2.15.51
